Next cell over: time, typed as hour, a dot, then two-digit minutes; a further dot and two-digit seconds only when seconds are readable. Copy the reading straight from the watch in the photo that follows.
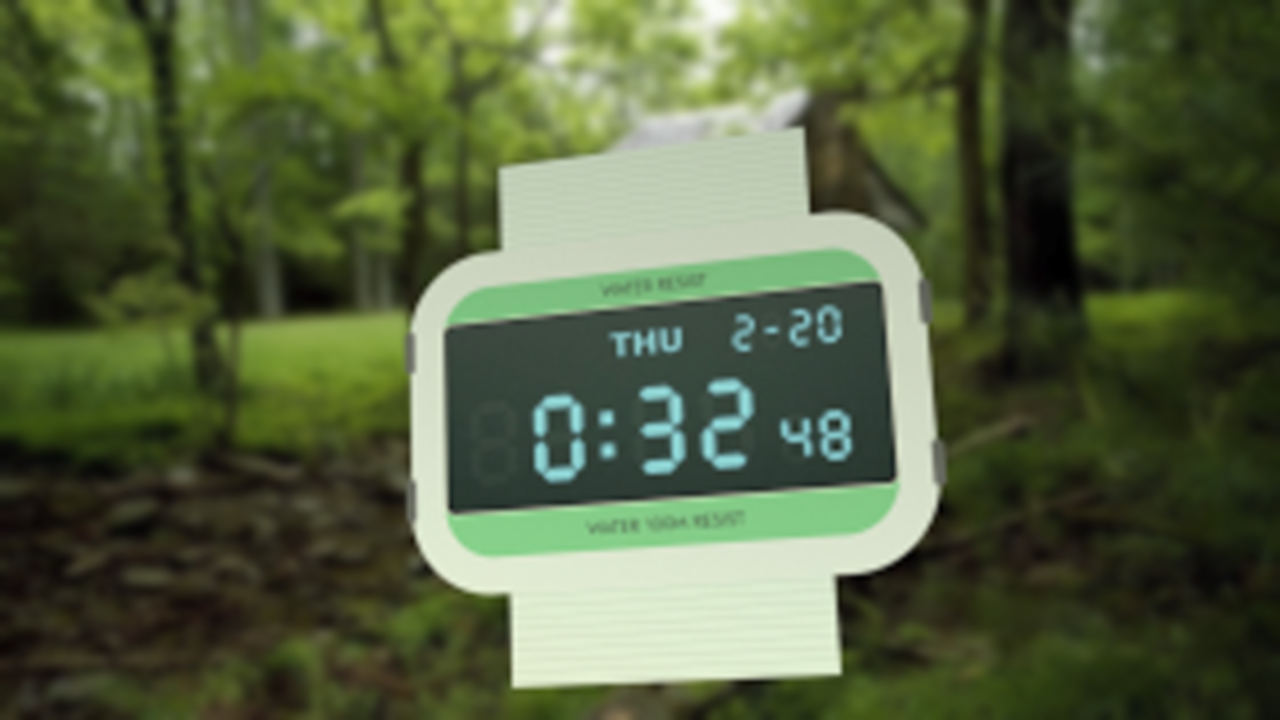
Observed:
0.32.48
